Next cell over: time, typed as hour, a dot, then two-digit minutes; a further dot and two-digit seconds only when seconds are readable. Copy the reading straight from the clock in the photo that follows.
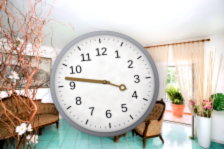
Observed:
3.47
